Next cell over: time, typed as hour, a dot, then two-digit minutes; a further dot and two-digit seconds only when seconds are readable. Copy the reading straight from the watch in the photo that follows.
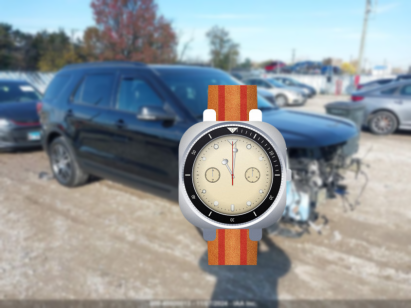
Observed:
11.01
